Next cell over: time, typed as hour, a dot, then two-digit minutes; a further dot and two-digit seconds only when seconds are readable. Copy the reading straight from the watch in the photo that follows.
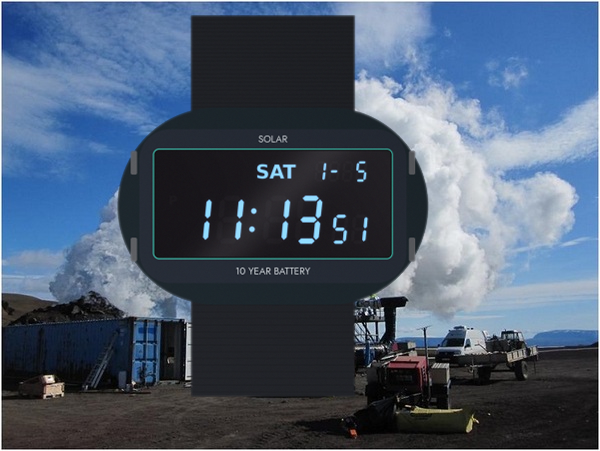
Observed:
11.13.51
